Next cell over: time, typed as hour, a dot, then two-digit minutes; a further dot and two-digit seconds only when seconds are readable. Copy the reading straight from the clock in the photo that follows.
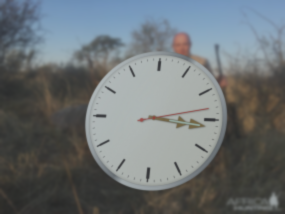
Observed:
3.16.13
